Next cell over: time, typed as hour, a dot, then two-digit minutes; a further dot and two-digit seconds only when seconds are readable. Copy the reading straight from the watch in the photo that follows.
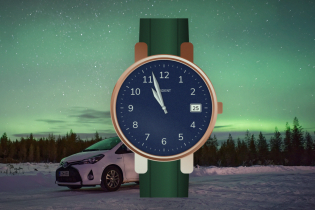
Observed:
10.57
